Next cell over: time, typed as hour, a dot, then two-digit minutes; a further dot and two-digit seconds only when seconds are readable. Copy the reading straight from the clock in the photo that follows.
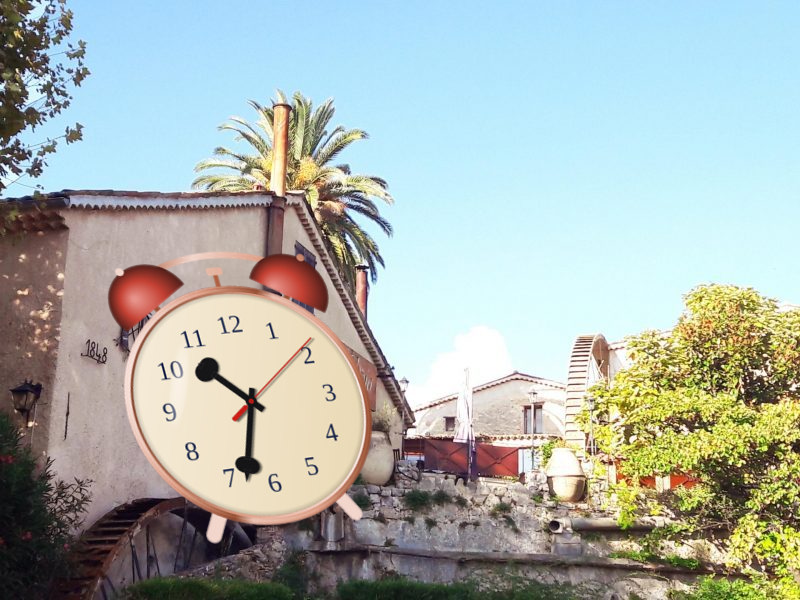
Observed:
10.33.09
